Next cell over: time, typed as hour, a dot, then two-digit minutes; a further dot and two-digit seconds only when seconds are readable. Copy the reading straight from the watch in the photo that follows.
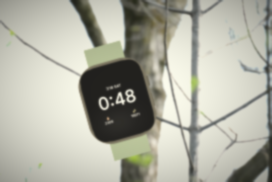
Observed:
0.48
